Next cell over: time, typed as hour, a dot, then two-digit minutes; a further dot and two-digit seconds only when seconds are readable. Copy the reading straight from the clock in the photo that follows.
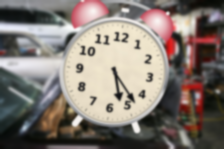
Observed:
5.23
